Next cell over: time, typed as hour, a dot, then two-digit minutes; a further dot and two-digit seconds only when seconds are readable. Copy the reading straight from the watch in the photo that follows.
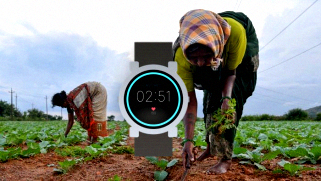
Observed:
2.51
